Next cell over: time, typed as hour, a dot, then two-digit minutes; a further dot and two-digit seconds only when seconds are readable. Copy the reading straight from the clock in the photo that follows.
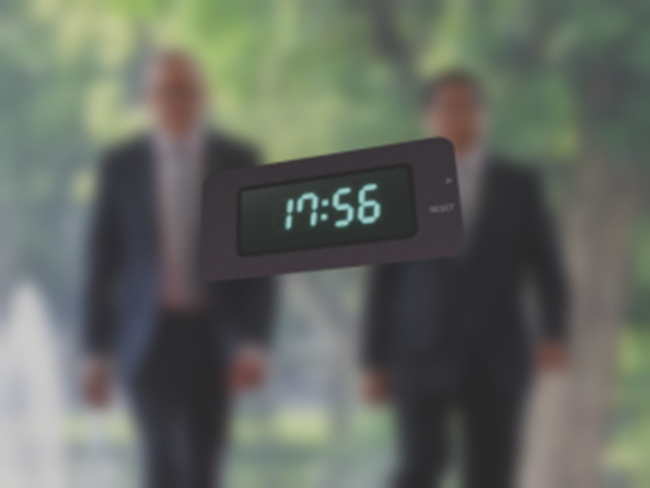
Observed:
17.56
